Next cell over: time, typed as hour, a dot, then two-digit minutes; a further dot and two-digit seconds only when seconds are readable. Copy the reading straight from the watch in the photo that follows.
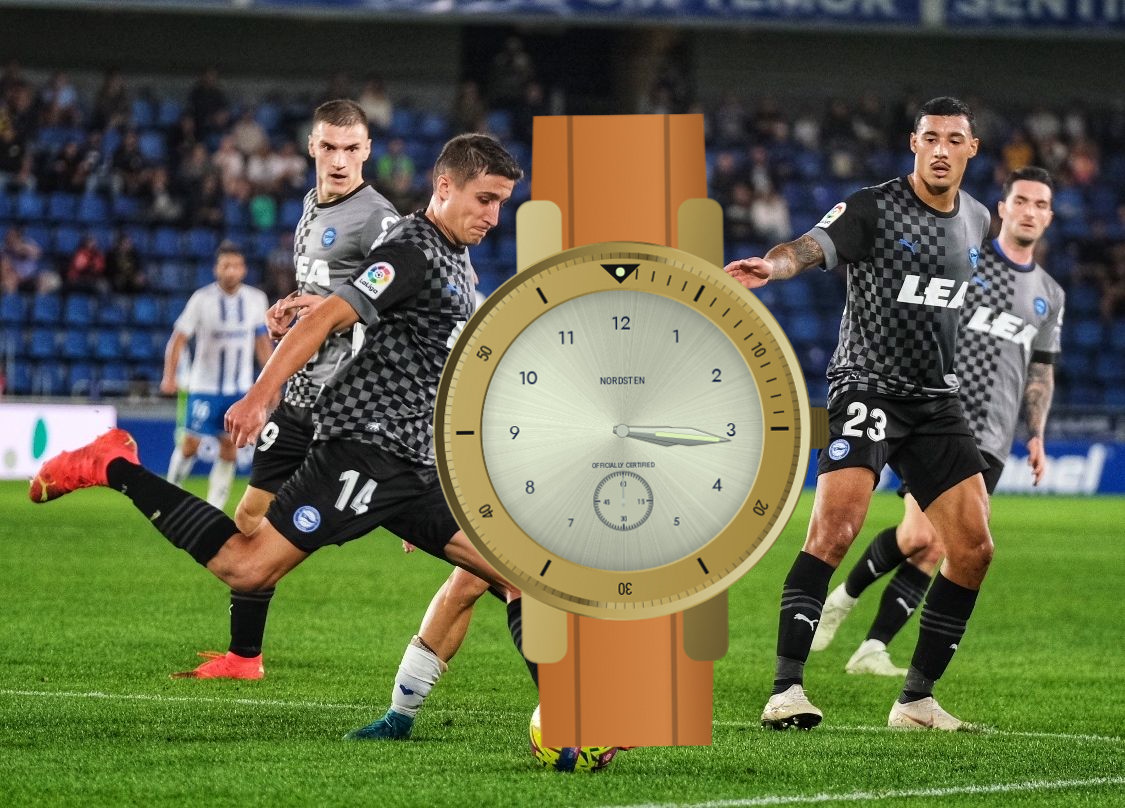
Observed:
3.16
